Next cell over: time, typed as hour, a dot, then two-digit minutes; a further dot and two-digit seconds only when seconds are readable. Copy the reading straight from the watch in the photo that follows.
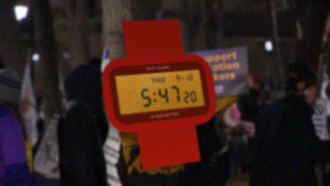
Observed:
5.47.20
